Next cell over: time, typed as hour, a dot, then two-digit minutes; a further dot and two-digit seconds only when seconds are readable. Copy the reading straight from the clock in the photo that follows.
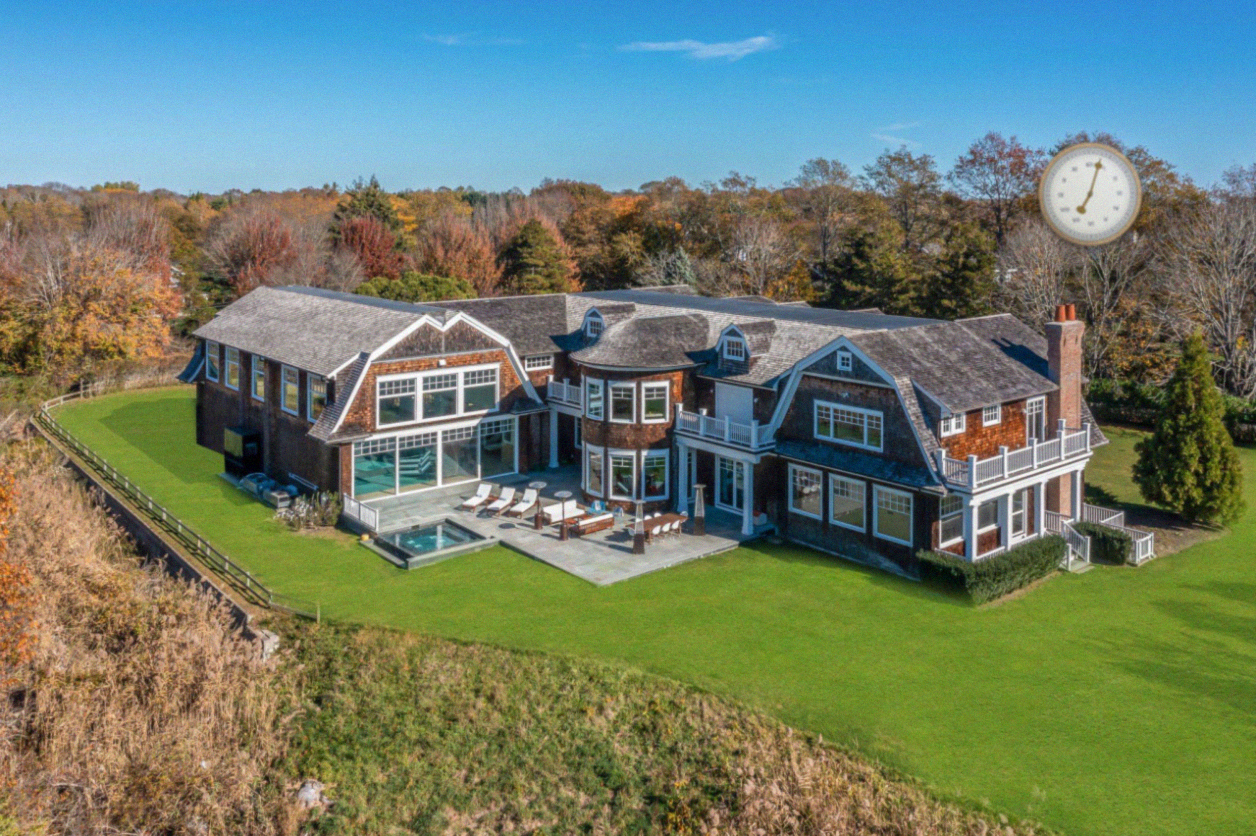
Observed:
7.03
